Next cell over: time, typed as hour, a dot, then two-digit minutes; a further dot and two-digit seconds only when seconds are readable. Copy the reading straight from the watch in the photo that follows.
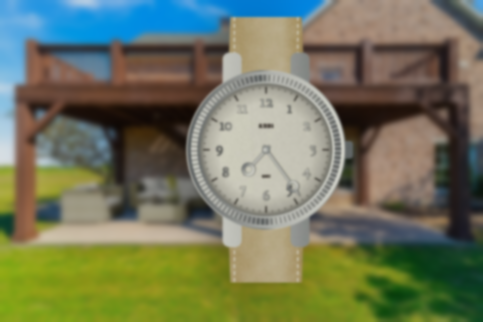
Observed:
7.24
